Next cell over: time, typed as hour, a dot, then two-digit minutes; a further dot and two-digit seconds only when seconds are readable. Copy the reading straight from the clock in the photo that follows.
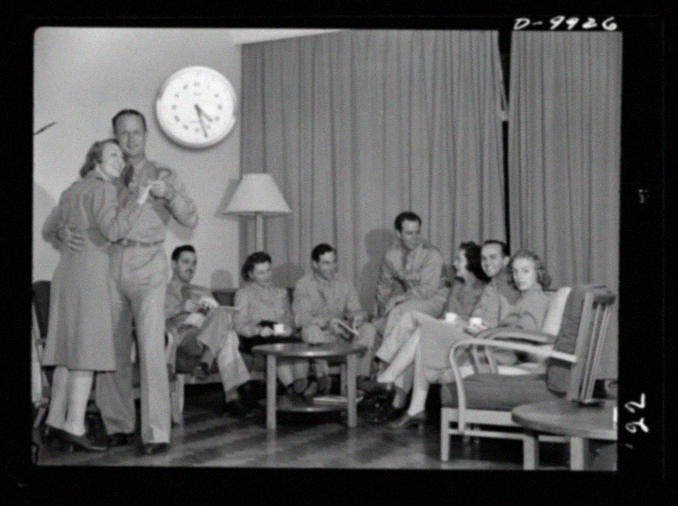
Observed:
4.27
